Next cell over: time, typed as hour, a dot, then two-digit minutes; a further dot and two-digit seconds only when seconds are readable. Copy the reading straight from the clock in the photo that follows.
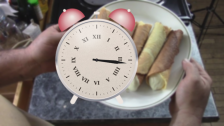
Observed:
3.16
